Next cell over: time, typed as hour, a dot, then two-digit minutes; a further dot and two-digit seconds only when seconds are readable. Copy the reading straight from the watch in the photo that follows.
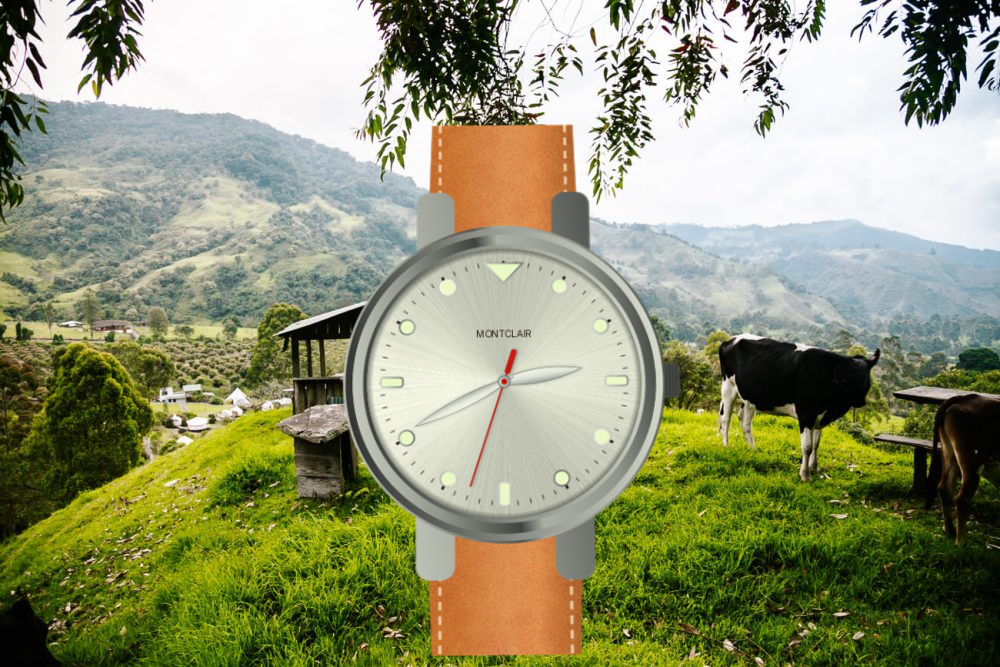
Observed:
2.40.33
